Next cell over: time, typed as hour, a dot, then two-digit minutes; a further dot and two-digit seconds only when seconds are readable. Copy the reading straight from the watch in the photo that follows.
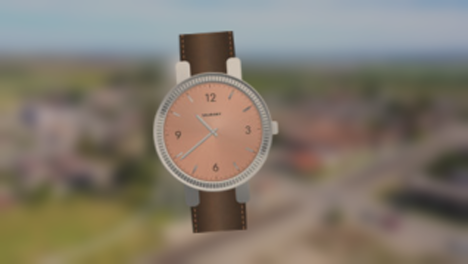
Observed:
10.39
